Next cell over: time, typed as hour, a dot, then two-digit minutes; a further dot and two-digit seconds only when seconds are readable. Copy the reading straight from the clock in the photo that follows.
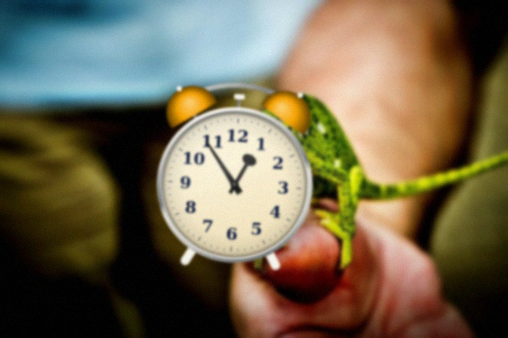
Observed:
12.54
